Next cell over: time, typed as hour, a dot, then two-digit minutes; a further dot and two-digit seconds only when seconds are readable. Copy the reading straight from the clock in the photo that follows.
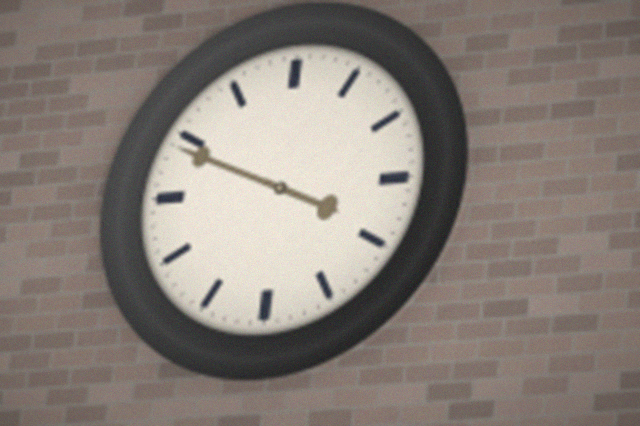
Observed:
3.49
